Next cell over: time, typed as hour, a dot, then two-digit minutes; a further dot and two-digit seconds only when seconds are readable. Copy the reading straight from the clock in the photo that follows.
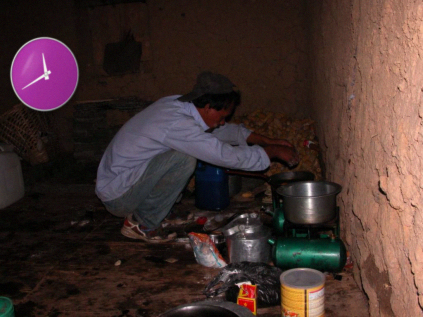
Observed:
11.40
